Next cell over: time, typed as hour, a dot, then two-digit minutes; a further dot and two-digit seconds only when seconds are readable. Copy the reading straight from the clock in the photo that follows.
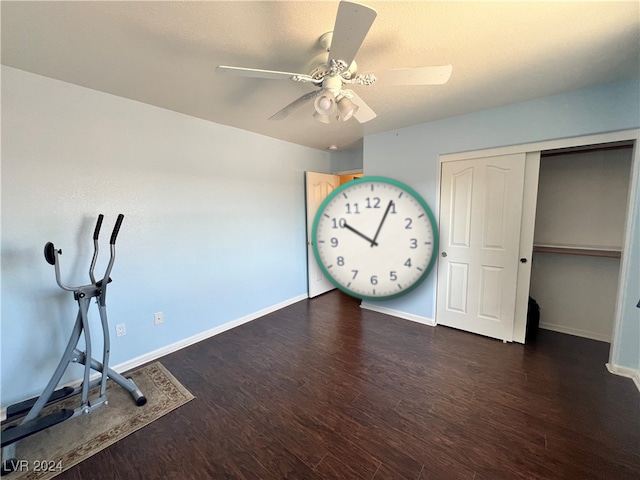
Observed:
10.04
